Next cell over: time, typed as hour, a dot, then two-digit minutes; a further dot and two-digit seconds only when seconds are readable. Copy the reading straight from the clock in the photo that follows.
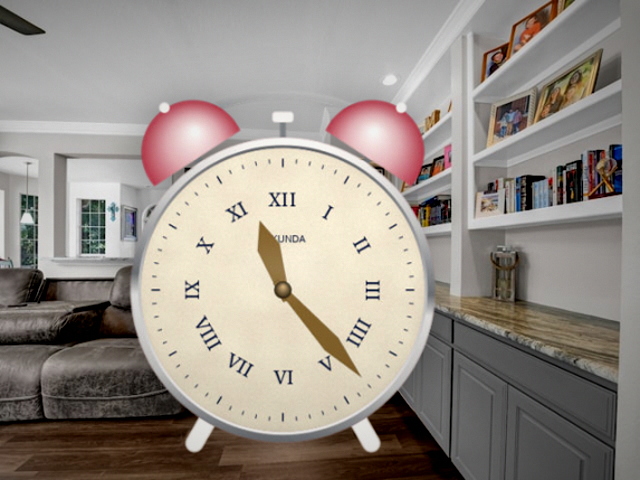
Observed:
11.23
